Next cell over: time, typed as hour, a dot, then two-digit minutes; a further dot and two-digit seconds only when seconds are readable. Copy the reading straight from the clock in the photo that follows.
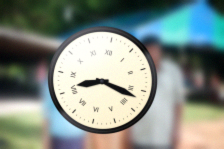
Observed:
8.17
